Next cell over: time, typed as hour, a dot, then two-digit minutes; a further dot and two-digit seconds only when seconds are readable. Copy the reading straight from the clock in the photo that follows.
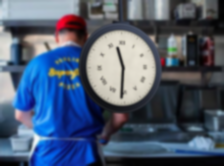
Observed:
11.31
